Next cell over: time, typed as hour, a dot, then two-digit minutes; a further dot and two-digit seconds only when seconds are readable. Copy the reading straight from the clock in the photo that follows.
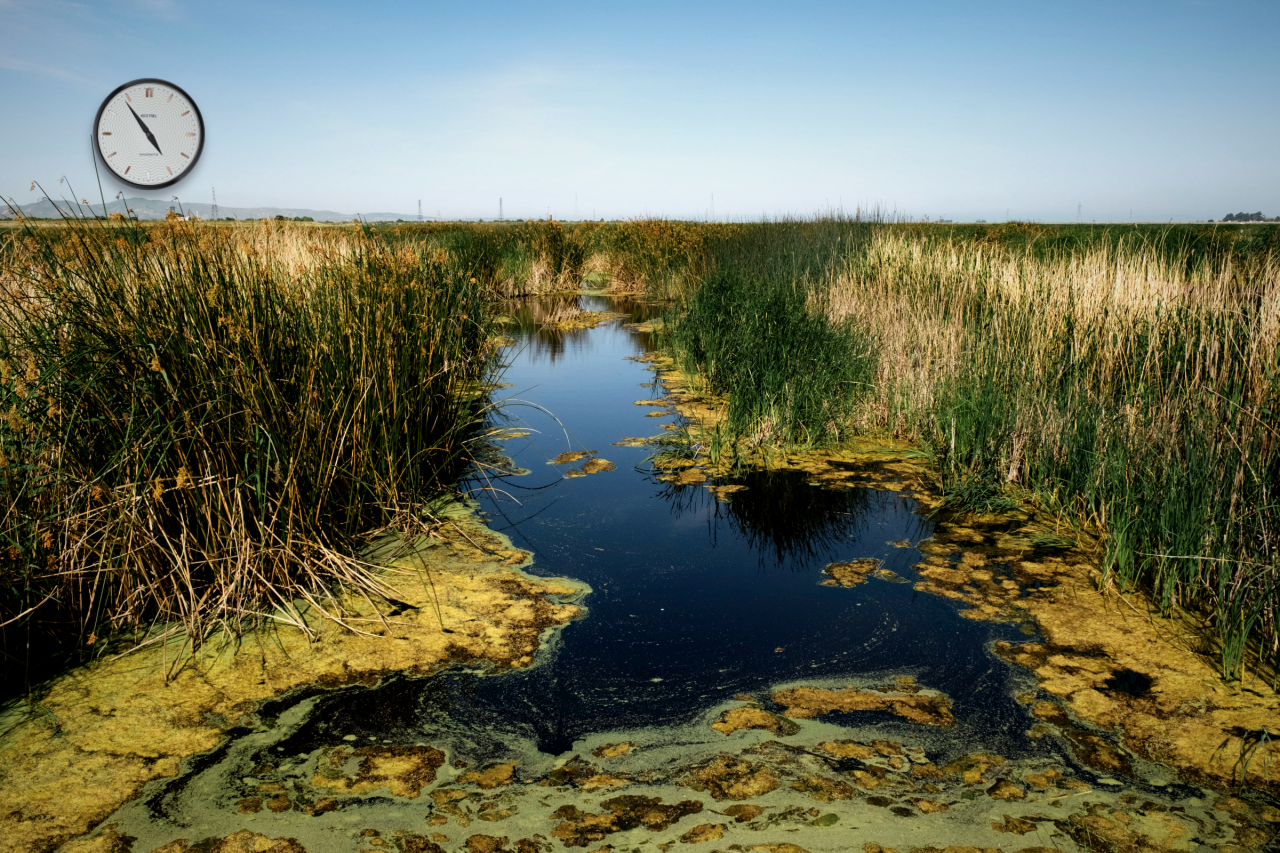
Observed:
4.54
